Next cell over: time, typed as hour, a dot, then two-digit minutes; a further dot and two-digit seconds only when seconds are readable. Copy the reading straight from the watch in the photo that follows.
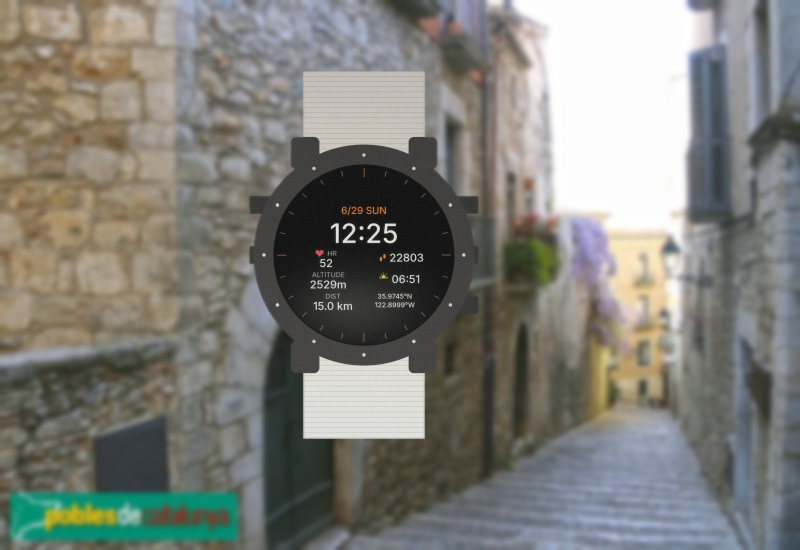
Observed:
12.25
